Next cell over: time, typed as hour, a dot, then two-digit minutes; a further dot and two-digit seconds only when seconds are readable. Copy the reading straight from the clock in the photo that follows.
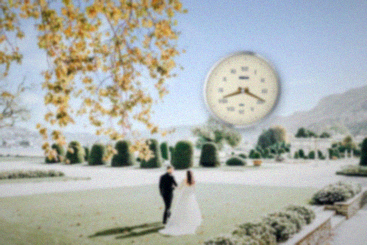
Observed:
8.19
